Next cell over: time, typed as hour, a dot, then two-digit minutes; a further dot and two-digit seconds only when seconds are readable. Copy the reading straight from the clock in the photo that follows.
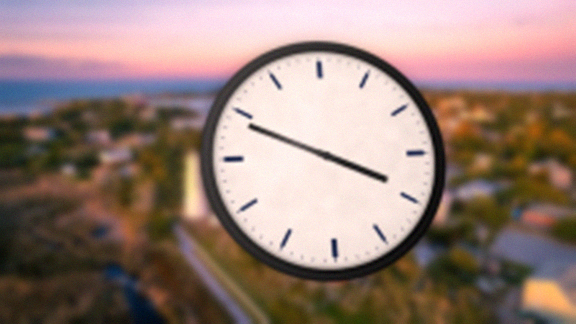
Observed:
3.49
